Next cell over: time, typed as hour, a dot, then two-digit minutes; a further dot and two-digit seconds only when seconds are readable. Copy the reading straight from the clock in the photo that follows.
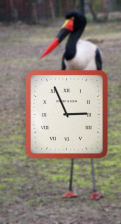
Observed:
2.56
